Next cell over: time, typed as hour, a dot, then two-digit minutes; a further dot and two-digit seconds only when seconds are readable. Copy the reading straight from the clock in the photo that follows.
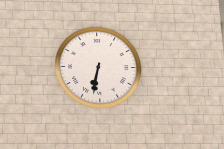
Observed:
6.32
